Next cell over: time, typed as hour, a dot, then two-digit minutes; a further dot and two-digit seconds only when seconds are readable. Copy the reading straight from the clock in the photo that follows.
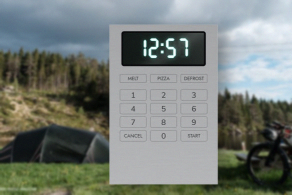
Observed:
12.57
